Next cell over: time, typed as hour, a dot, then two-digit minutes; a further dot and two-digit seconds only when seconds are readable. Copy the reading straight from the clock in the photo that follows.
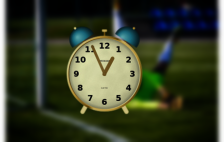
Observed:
12.56
